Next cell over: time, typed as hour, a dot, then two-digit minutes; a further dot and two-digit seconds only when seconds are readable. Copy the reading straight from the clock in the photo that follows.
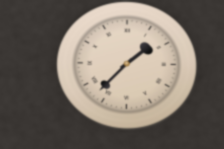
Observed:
1.37
